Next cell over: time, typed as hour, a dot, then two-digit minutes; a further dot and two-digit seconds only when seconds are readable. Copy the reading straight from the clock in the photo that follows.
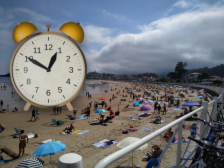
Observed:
12.50
